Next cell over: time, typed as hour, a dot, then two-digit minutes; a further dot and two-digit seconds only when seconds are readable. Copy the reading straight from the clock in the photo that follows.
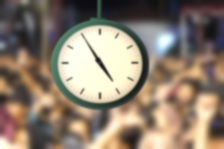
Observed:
4.55
